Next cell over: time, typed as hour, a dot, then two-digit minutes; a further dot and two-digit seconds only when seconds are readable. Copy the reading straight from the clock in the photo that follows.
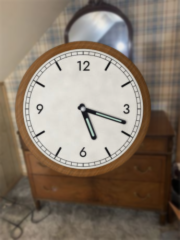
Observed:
5.18
